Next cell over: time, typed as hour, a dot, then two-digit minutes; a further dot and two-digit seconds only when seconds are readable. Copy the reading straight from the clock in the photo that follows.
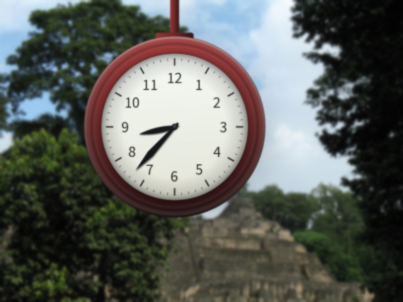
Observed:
8.37
